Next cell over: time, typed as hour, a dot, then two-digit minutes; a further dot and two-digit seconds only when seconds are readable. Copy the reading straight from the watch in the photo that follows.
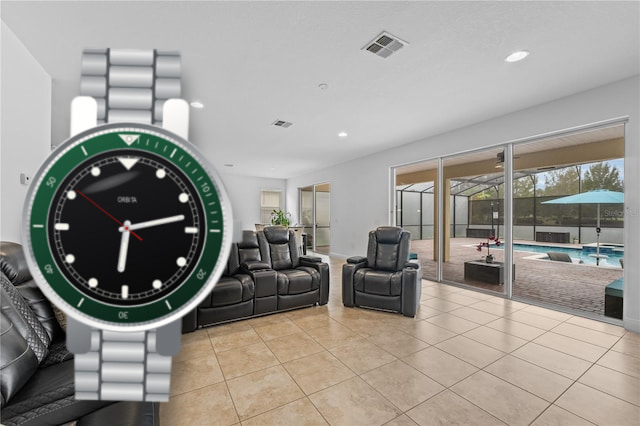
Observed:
6.12.51
